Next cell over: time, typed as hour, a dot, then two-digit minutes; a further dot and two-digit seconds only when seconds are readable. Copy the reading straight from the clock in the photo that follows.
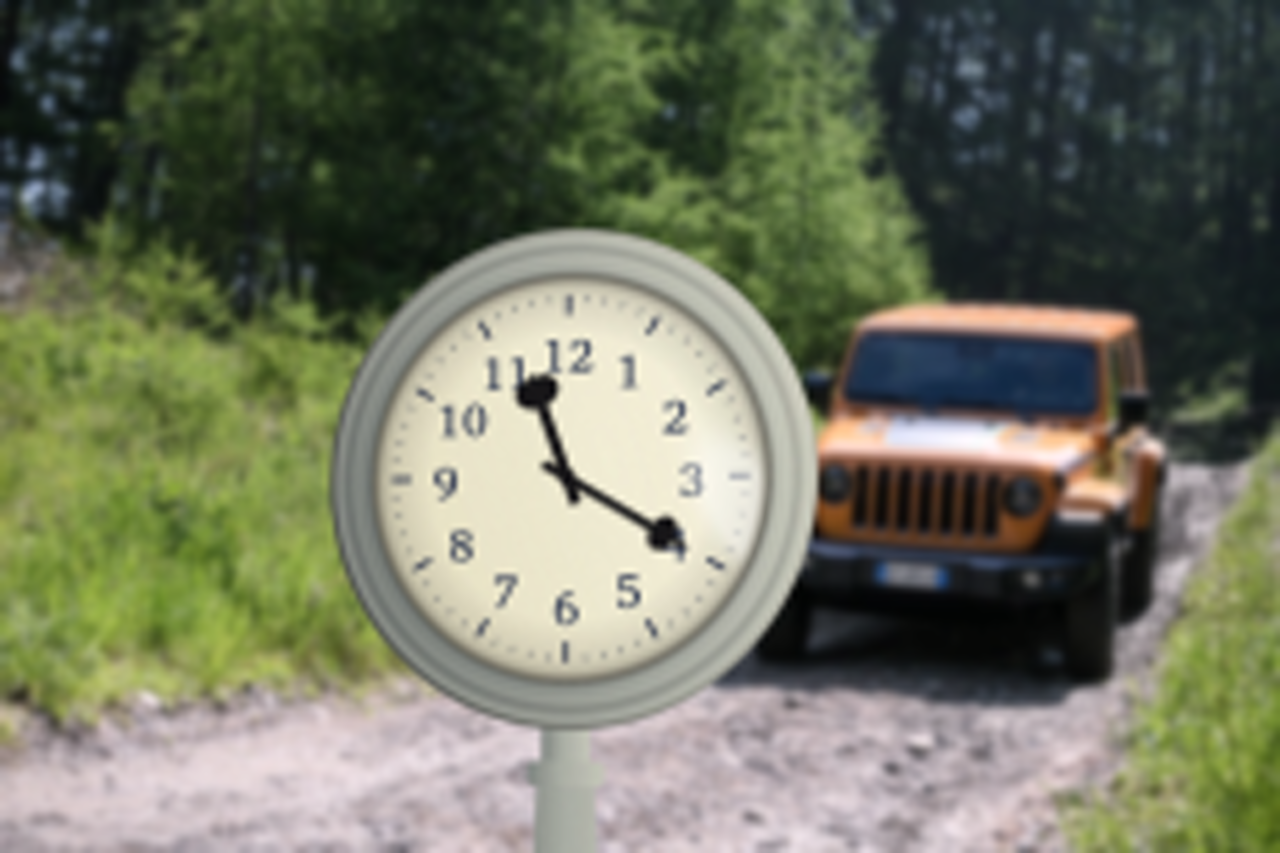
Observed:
11.20
